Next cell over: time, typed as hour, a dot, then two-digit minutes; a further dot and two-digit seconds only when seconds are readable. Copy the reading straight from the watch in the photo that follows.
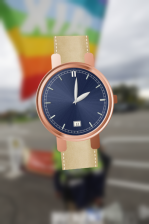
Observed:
2.01
